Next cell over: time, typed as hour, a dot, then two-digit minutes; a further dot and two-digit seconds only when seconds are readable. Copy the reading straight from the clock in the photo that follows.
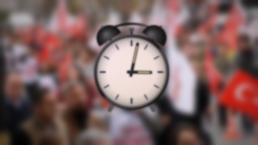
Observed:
3.02
